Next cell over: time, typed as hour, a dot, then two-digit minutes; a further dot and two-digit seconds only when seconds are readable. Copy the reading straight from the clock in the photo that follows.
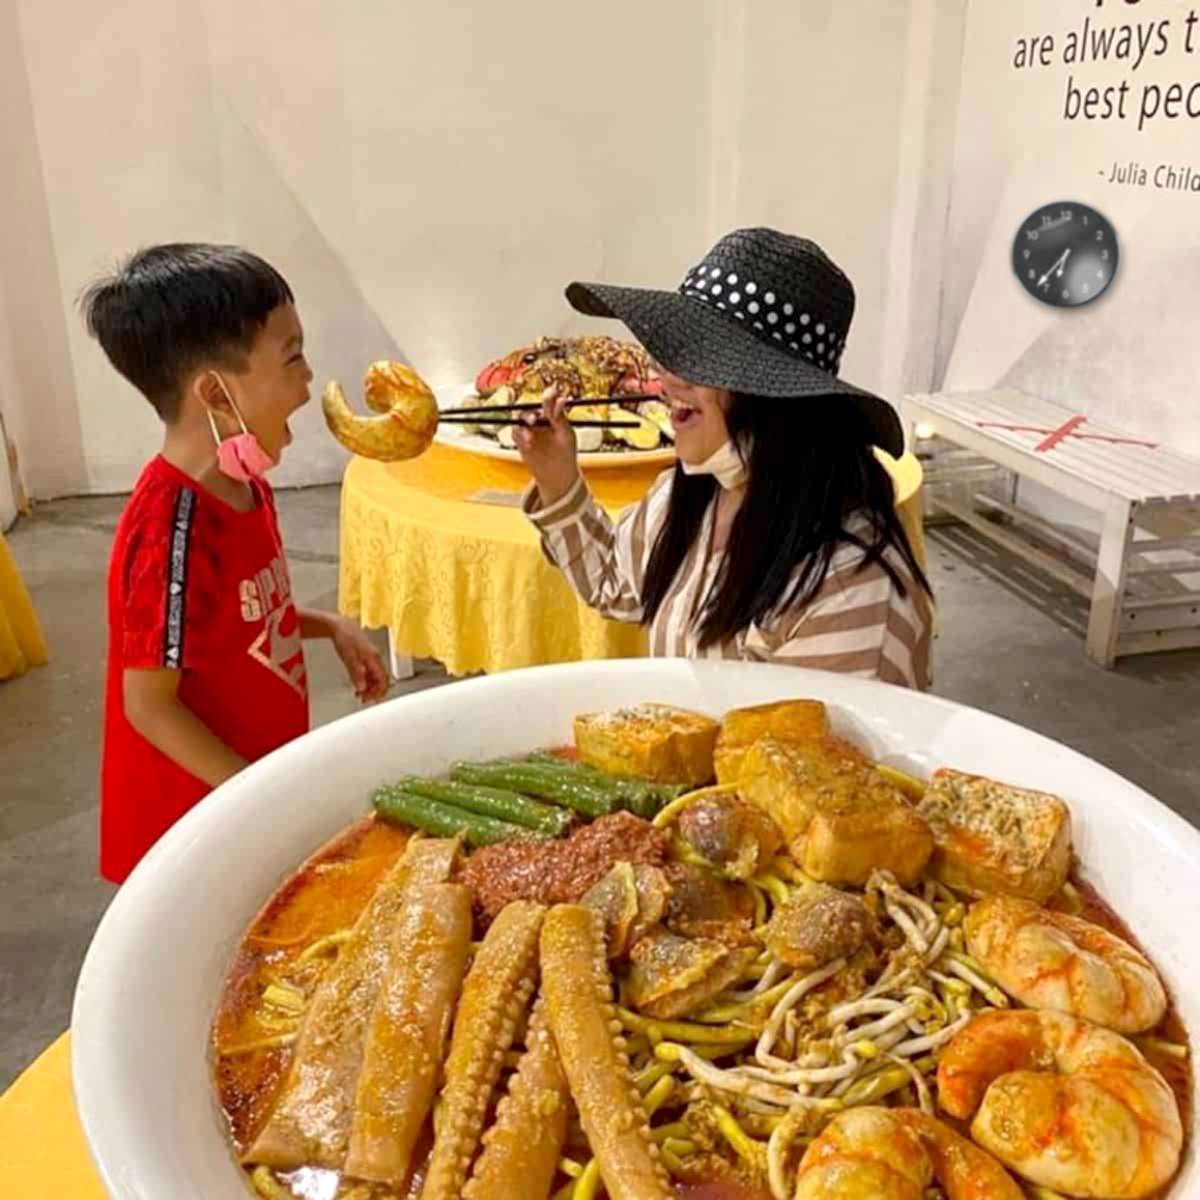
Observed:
6.37
